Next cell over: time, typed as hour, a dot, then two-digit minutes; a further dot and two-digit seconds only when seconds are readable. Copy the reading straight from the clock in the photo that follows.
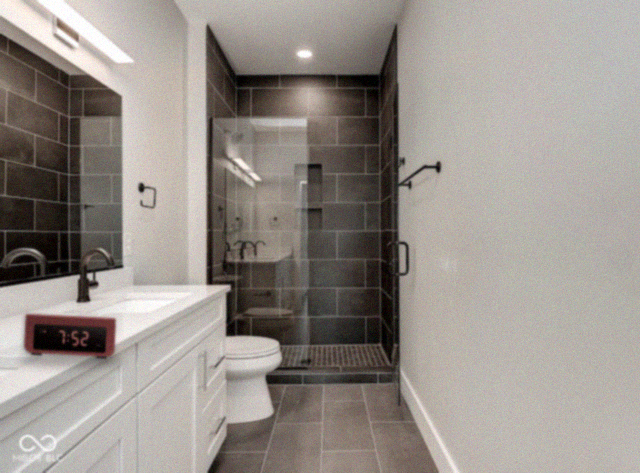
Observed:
7.52
